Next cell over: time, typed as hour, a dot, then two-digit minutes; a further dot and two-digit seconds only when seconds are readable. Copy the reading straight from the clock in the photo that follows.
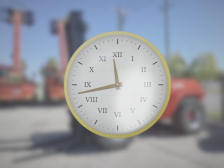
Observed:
11.43
